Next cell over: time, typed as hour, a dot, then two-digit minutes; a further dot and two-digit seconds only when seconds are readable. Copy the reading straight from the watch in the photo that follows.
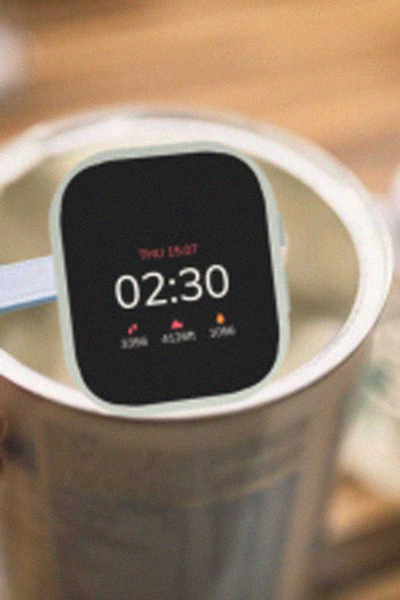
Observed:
2.30
